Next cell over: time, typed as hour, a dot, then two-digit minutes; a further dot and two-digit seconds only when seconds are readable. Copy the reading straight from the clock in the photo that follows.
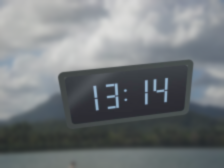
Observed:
13.14
